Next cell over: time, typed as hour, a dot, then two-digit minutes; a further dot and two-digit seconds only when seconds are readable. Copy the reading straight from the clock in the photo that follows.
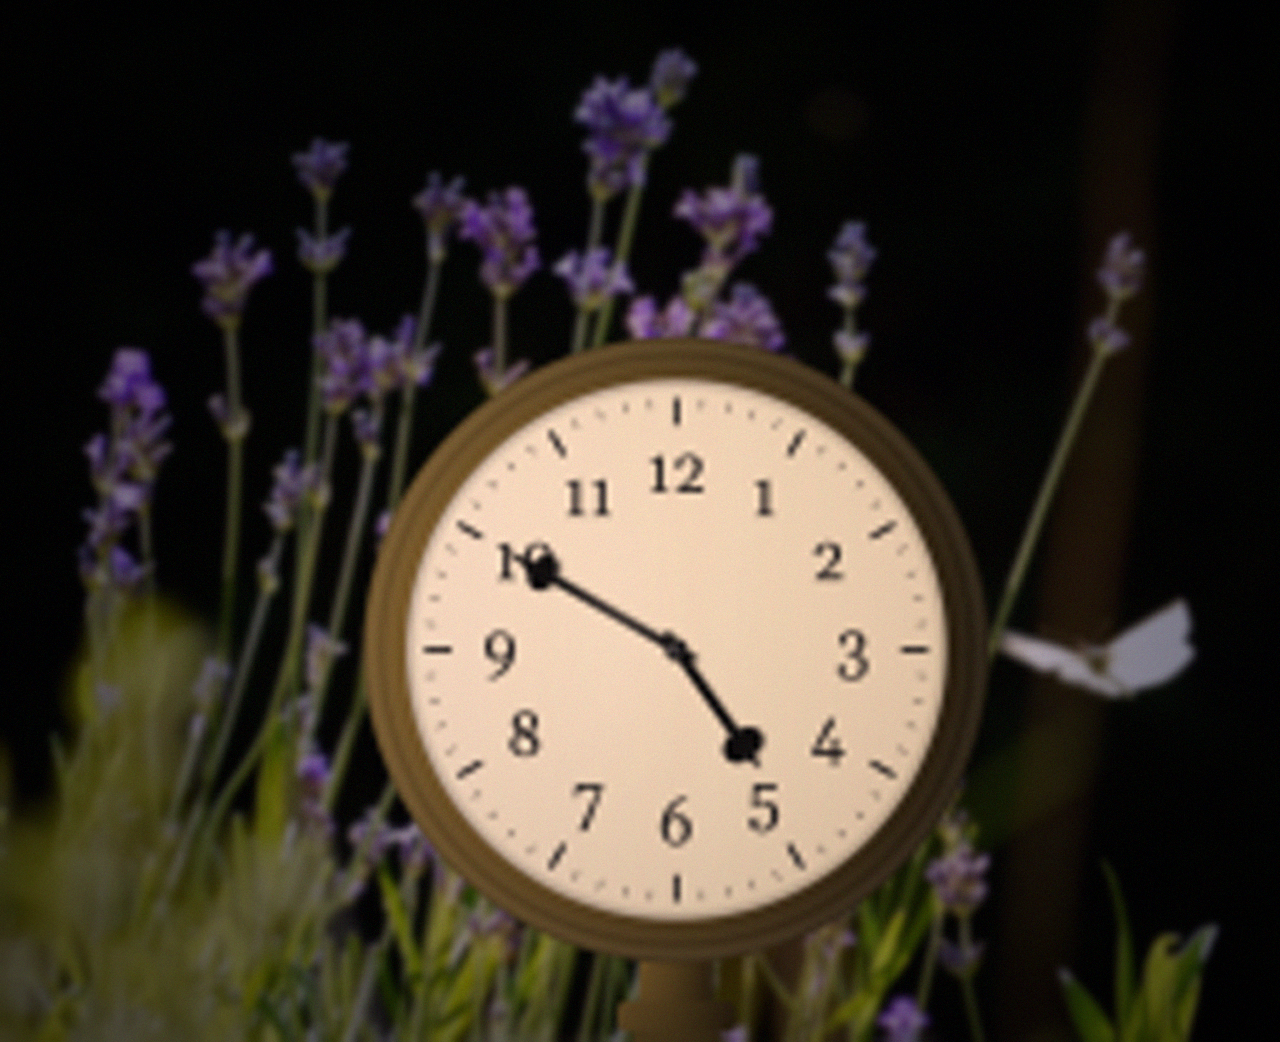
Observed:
4.50
